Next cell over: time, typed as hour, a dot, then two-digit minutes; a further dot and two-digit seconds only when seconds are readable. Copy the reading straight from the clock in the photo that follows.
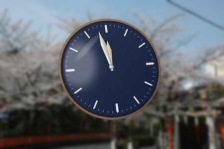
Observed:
11.58
